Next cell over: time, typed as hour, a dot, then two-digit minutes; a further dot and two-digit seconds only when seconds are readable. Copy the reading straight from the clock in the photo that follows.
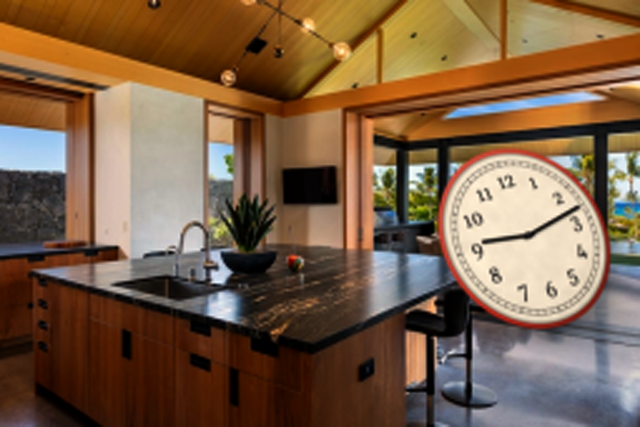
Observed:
9.13
